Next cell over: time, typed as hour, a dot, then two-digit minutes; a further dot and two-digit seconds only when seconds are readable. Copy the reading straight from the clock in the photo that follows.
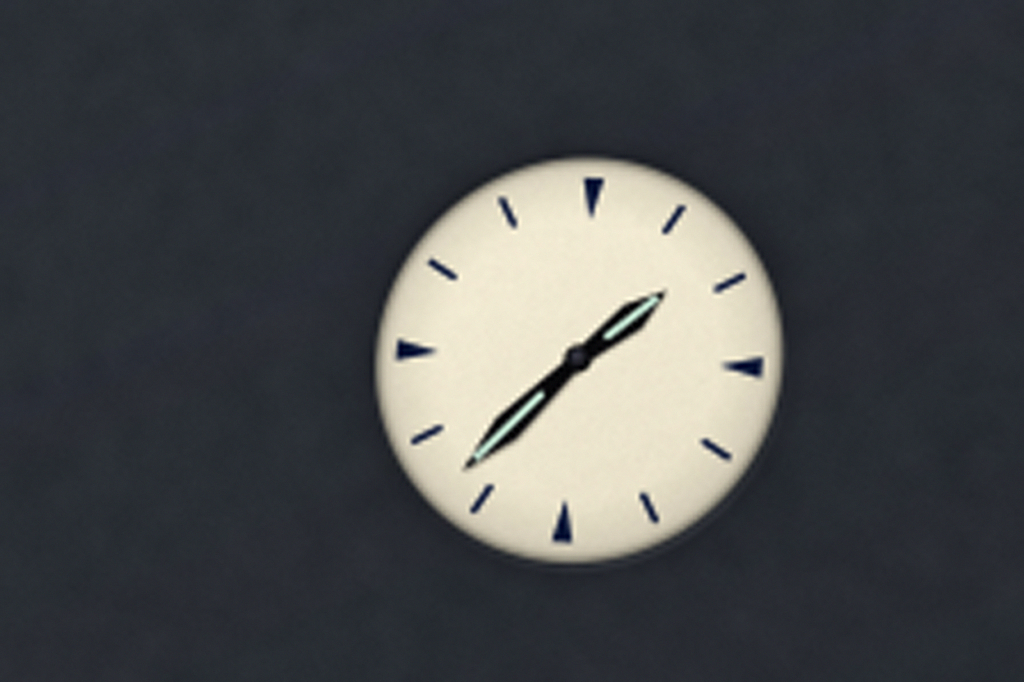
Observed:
1.37
